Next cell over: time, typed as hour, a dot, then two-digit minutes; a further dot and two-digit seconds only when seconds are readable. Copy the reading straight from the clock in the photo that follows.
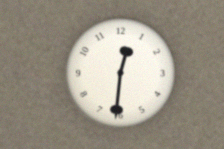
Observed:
12.31
